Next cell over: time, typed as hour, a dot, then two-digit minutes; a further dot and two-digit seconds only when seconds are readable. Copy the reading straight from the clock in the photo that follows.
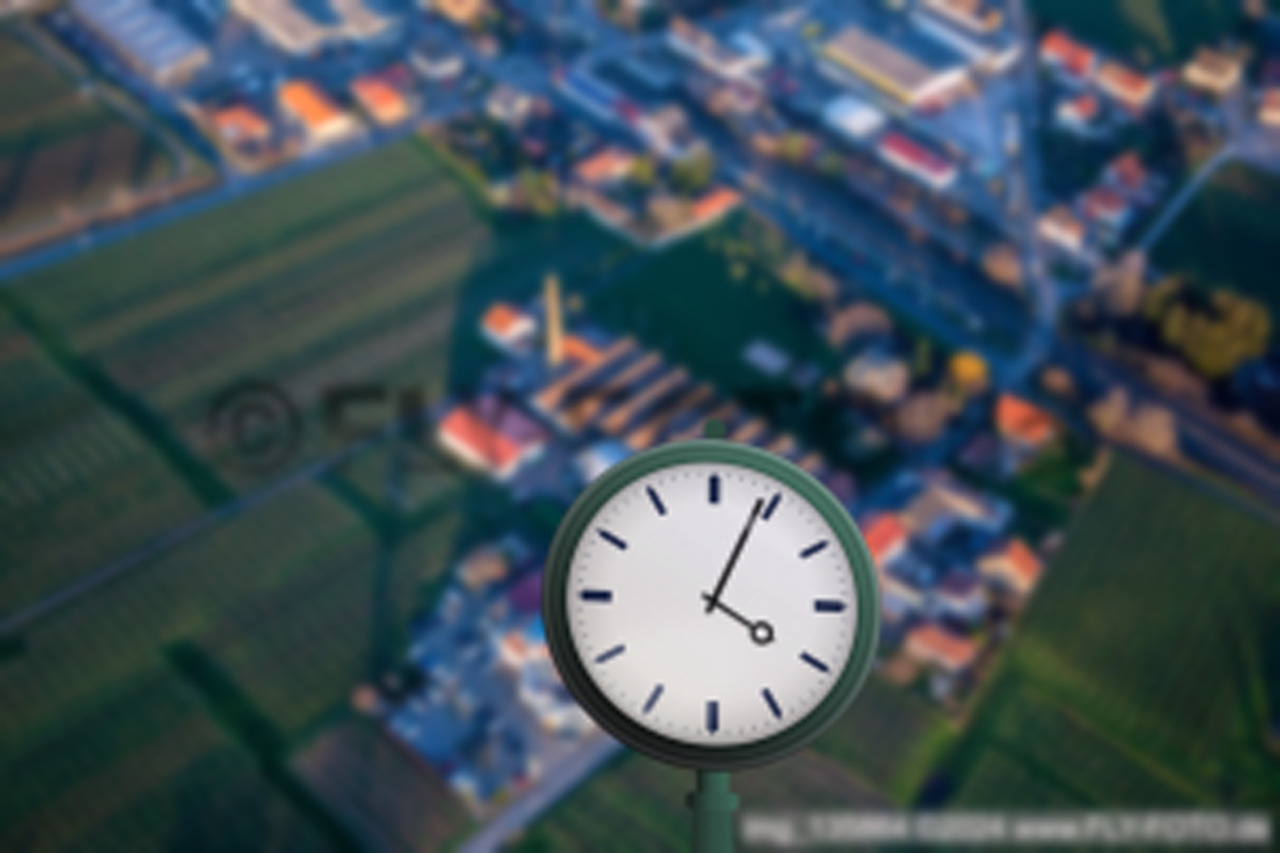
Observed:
4.04
